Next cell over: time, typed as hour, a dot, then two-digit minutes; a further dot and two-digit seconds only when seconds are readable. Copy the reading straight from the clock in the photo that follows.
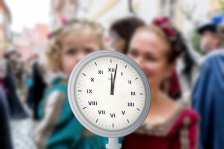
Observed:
12.02
